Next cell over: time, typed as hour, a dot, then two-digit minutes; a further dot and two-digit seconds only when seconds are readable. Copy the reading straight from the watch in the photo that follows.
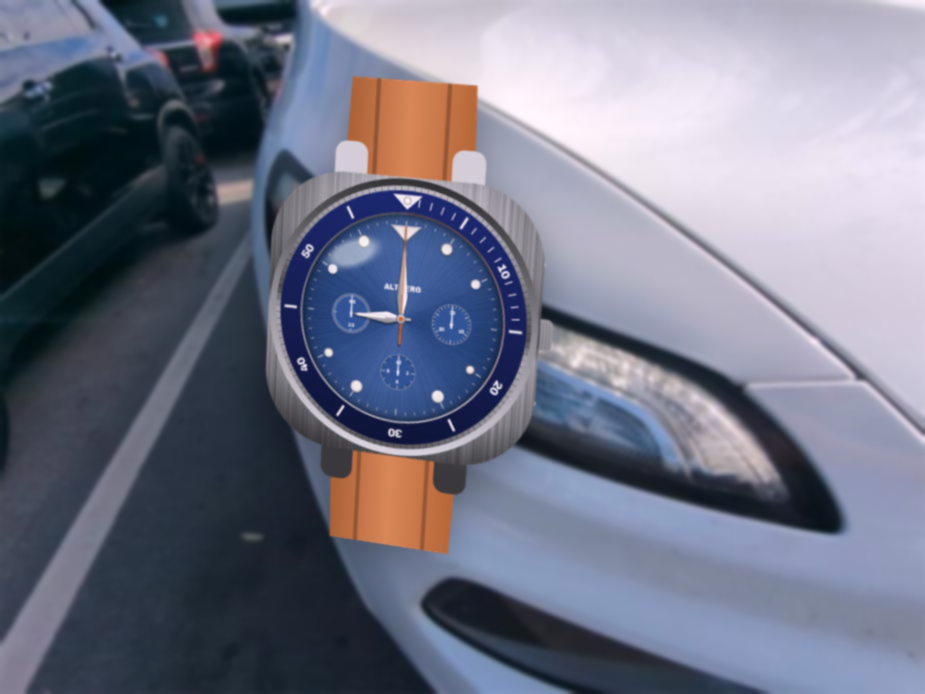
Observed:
9.00
